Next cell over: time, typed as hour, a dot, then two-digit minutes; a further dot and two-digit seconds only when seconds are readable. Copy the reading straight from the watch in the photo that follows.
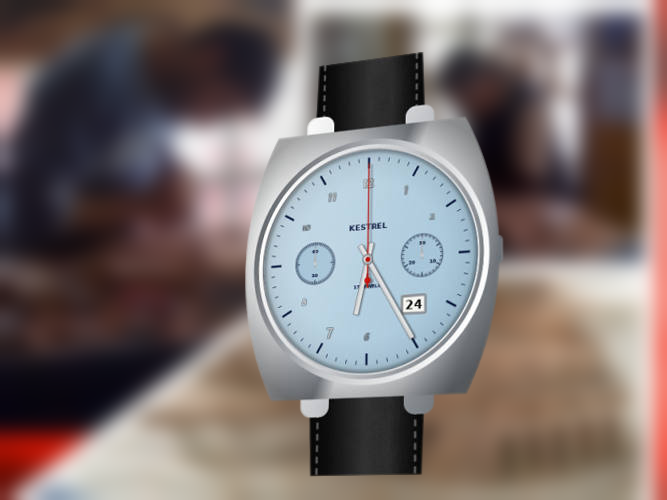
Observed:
6.25
